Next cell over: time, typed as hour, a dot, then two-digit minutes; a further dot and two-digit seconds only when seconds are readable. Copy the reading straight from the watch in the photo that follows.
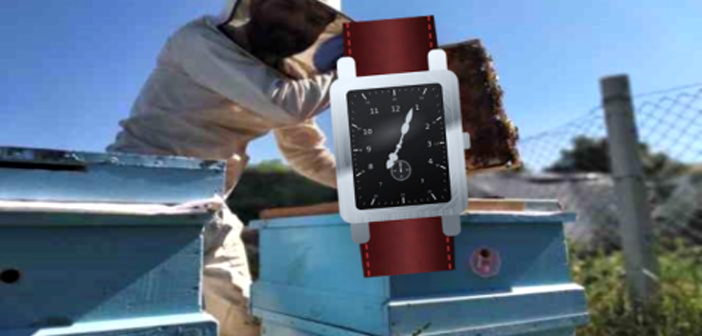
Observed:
7.04
